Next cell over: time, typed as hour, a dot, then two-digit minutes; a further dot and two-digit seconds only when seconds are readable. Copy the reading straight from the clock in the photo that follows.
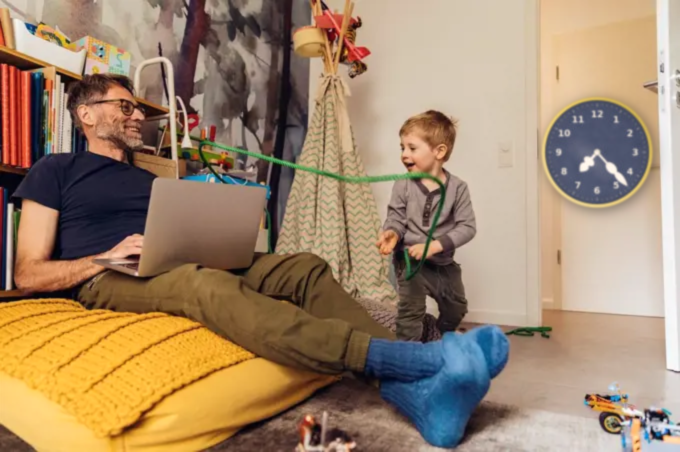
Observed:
7.23
